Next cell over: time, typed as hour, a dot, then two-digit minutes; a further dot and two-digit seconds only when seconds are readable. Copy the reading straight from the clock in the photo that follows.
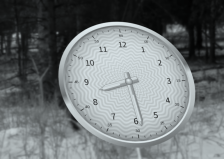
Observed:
8.29
